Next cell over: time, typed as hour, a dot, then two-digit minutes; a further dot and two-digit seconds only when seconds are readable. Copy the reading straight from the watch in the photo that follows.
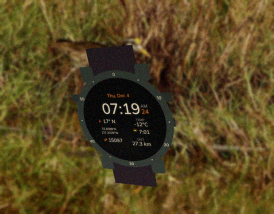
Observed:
7.19
